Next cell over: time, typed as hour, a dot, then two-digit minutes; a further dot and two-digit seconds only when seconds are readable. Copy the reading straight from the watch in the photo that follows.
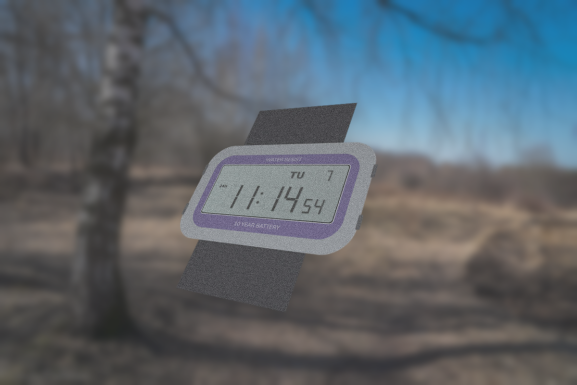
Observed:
11.14.54
